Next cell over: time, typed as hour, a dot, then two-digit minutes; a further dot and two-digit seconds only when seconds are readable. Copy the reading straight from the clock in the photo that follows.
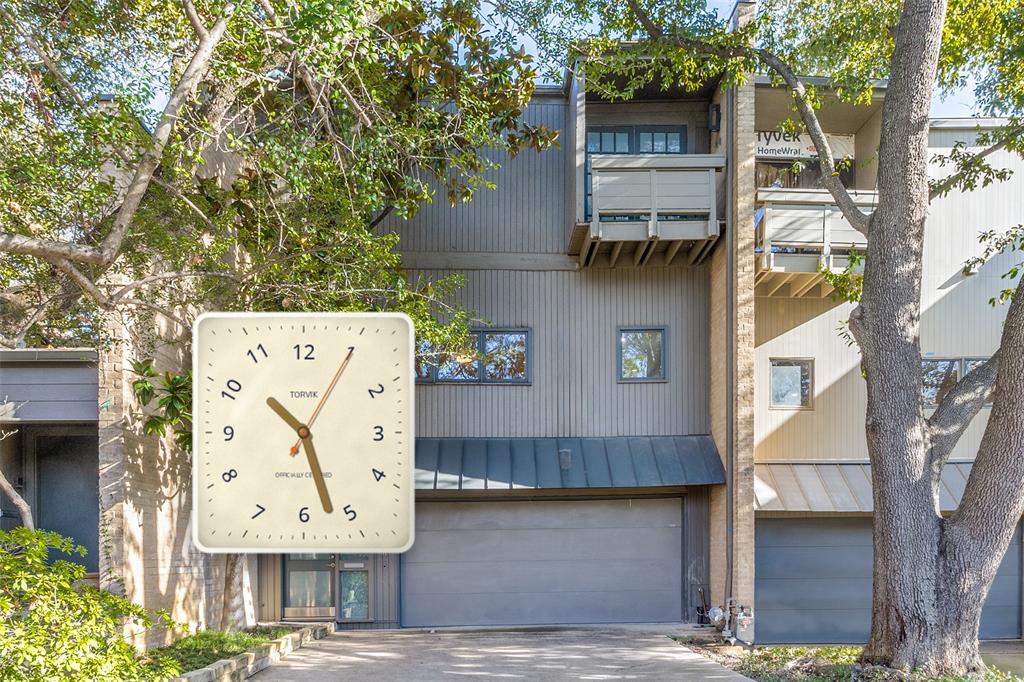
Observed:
10.27.05
